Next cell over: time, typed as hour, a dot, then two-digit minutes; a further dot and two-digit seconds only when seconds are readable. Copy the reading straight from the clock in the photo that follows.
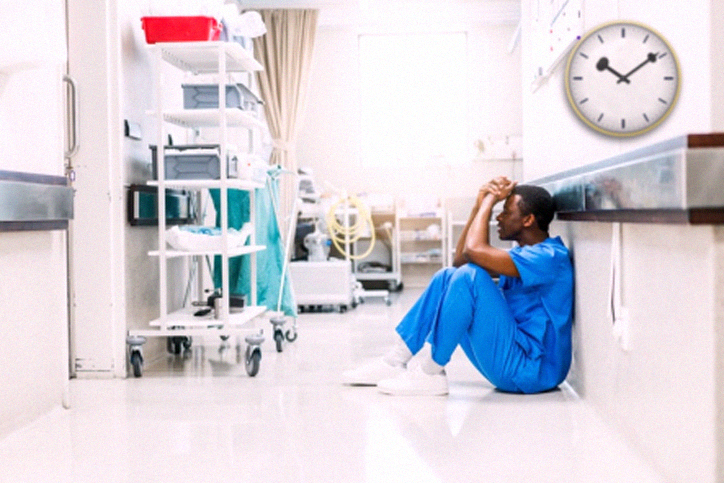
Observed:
10.09
